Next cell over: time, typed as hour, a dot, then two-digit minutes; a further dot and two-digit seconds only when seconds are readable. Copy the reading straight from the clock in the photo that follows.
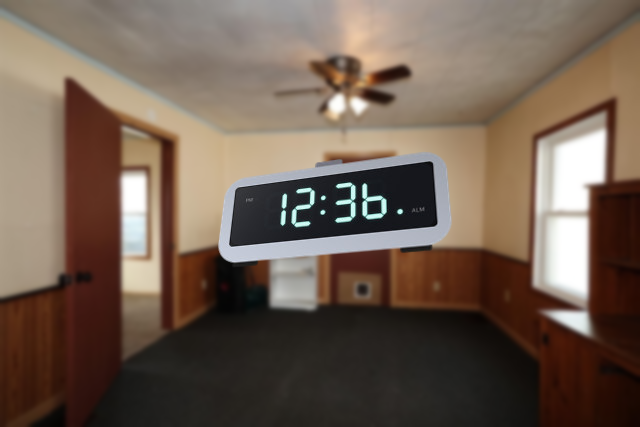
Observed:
12.36
